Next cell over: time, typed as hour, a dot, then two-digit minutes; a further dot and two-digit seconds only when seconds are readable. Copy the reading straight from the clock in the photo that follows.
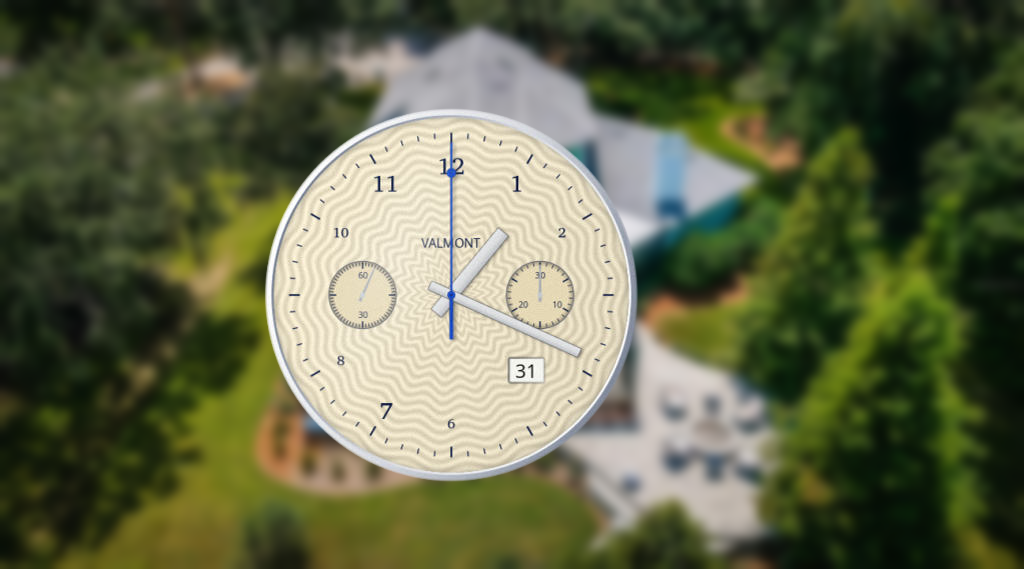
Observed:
1.19.04
